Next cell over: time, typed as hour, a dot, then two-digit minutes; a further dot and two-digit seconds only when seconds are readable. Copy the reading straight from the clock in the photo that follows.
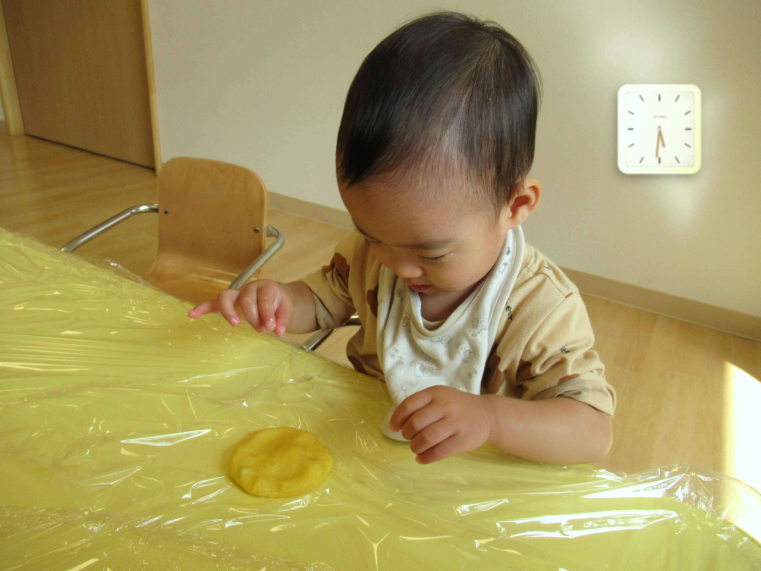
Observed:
5.31
